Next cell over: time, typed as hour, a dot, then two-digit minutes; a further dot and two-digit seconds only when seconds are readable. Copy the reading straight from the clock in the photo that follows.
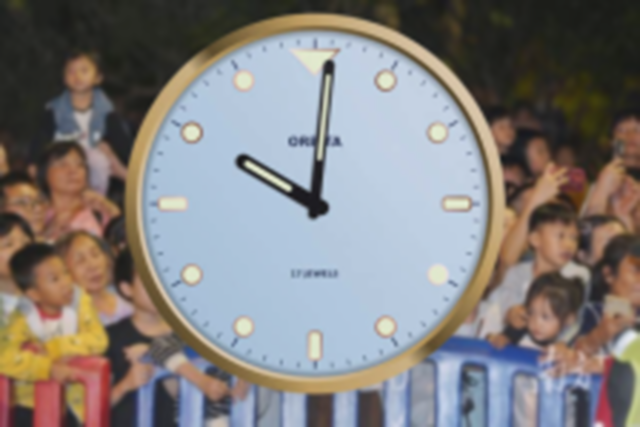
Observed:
10.01
